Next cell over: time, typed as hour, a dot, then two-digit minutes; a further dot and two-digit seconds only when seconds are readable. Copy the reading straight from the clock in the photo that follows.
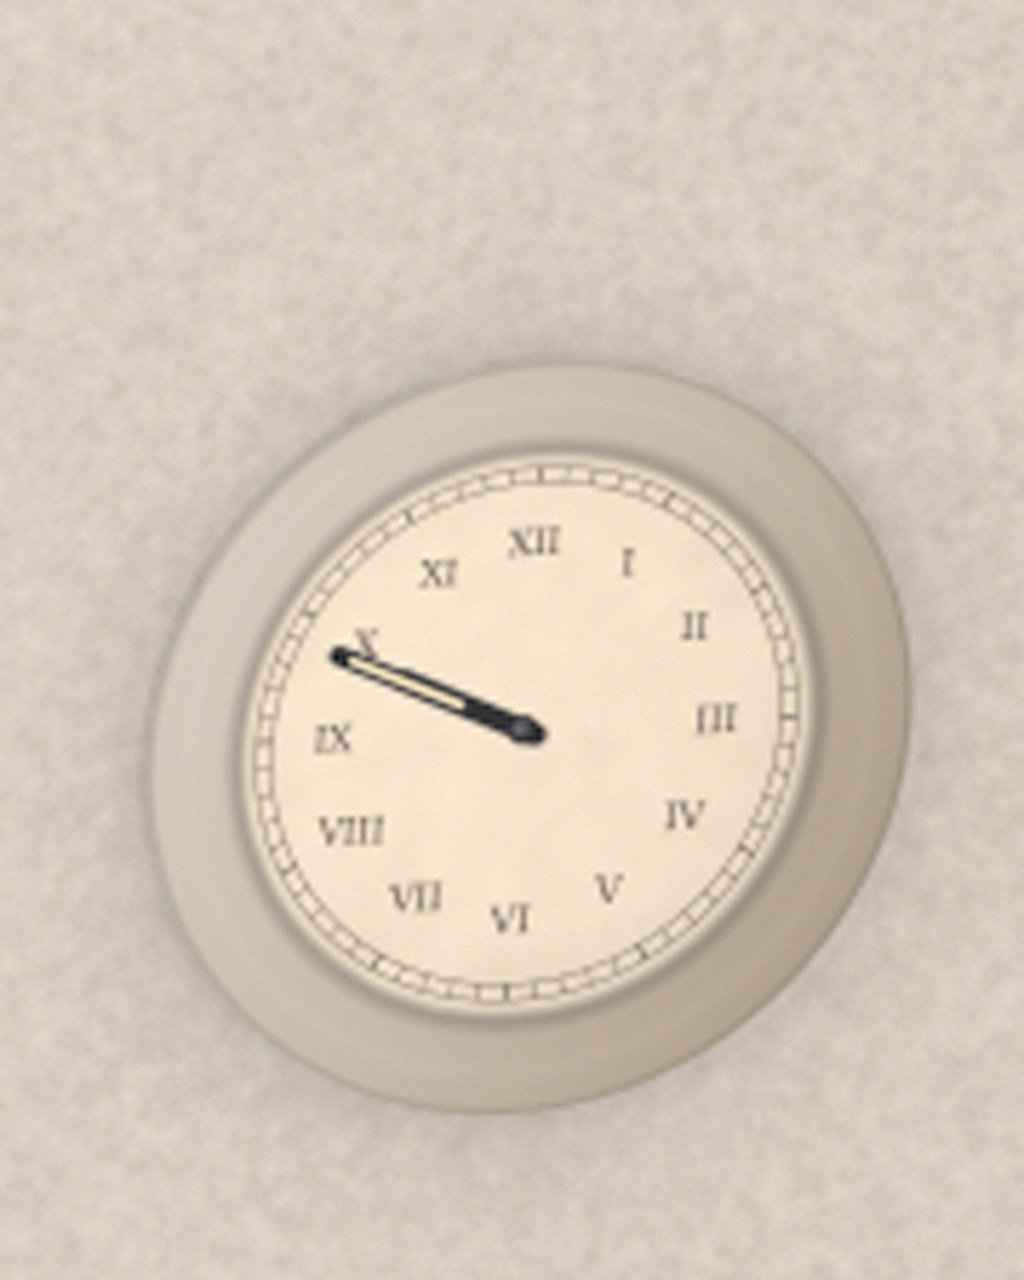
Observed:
9.49
